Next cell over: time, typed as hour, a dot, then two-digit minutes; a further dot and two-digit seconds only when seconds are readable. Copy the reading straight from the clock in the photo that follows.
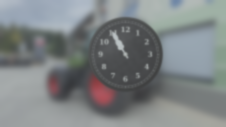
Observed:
10.55
